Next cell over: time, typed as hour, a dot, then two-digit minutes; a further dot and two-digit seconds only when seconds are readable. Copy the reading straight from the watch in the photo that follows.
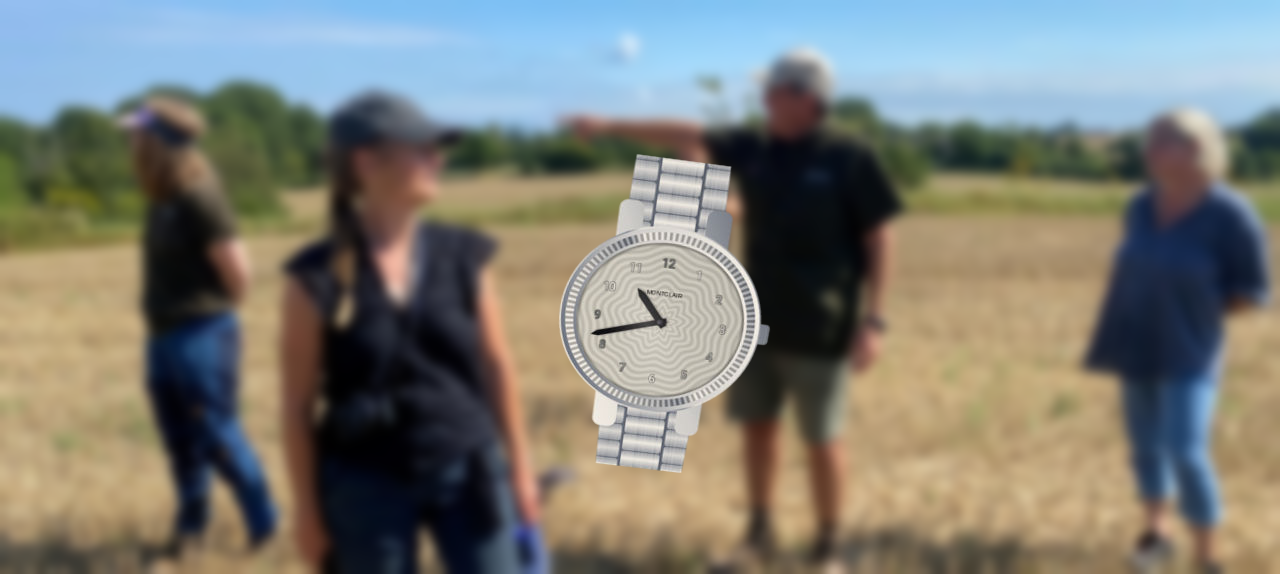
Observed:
10.42
